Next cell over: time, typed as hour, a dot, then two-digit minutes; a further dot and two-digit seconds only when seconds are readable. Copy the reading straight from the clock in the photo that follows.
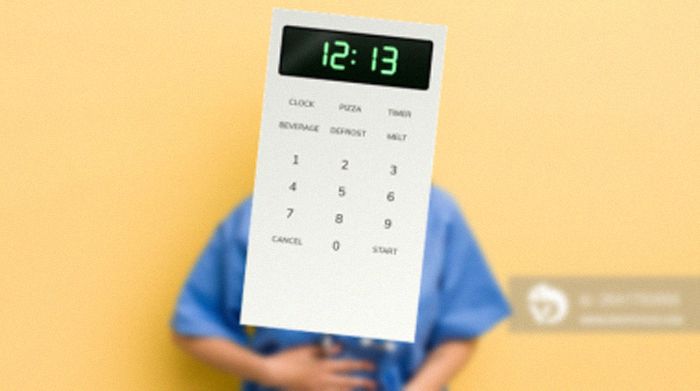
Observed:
12.13
